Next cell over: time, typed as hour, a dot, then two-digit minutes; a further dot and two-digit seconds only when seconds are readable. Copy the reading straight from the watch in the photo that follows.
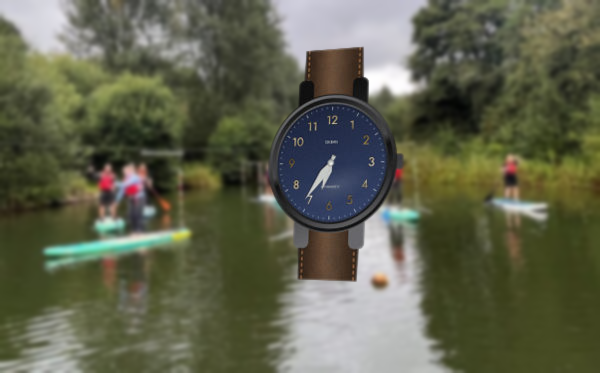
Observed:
6.36
